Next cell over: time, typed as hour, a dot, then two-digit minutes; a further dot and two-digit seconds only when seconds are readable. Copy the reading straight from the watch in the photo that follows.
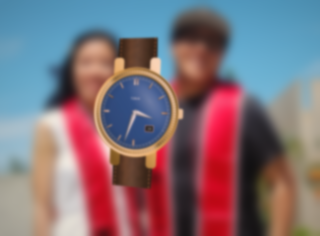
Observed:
3.33
